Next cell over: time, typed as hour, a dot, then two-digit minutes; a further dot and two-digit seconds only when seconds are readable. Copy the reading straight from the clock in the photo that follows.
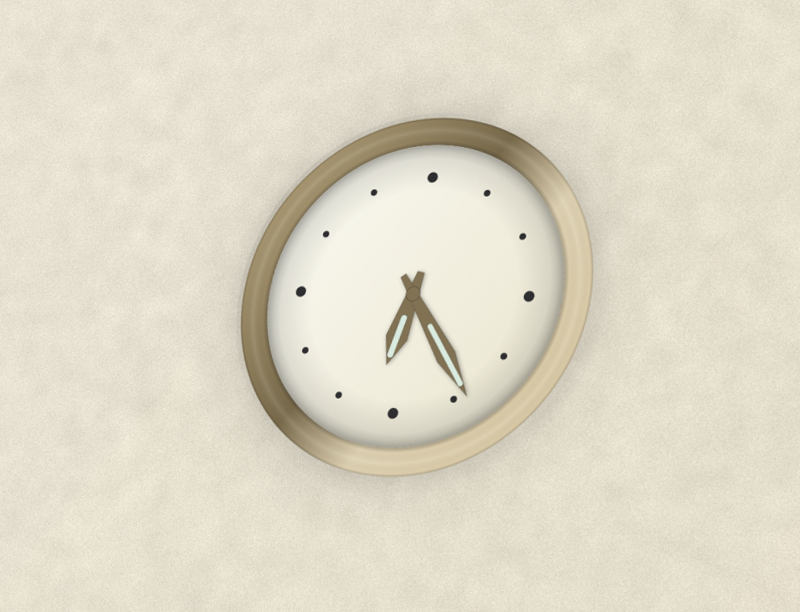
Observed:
6.24
